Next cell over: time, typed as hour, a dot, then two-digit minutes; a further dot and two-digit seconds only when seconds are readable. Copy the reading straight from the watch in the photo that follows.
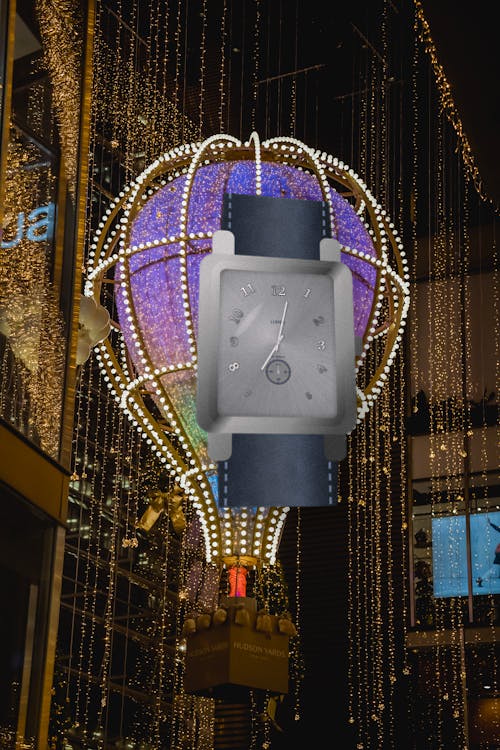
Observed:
7.02
